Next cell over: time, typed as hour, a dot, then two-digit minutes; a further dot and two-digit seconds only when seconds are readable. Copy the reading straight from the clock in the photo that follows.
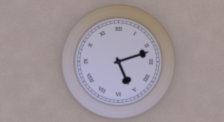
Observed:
5.12
